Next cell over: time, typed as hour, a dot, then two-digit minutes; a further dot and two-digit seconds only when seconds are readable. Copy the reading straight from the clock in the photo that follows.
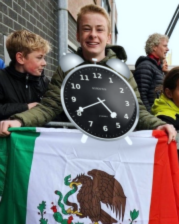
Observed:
4.41
